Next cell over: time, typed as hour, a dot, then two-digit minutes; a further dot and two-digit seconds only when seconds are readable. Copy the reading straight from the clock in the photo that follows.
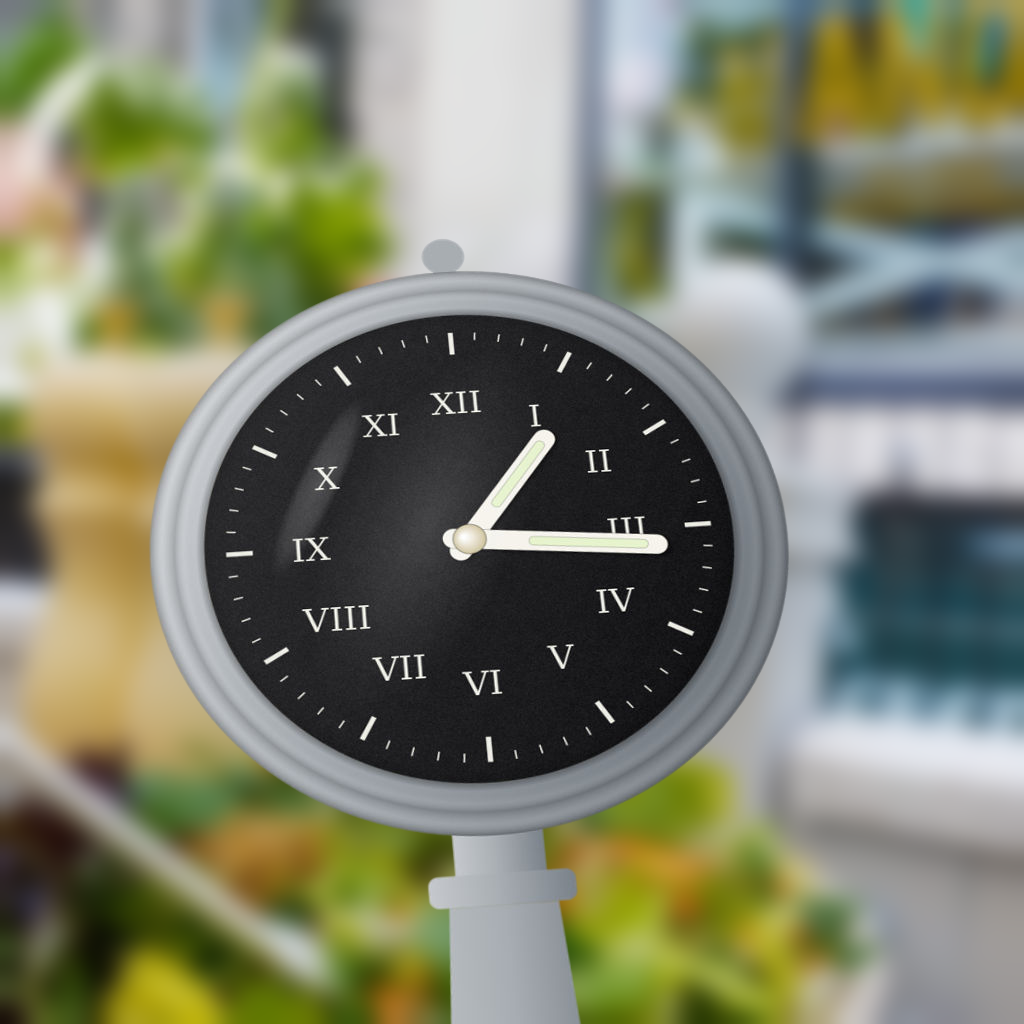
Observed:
1.16
